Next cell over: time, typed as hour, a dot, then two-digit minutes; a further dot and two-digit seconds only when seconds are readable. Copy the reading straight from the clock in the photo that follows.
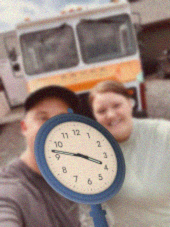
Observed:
3.47
